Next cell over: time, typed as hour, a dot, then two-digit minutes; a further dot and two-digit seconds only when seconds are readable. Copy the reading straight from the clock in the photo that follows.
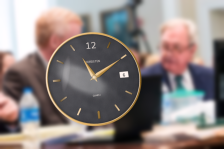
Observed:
11.10
